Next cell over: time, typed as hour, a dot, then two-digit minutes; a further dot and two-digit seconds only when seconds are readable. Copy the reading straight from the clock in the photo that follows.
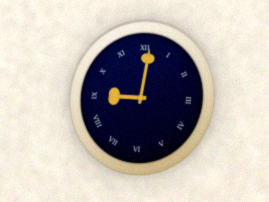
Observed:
9.01
